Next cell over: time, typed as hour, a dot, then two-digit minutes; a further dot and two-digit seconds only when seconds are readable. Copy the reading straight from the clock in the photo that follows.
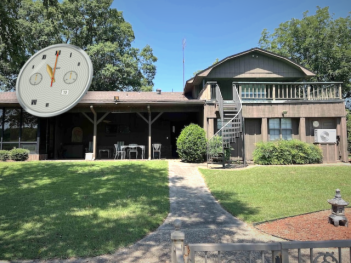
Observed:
11.00
